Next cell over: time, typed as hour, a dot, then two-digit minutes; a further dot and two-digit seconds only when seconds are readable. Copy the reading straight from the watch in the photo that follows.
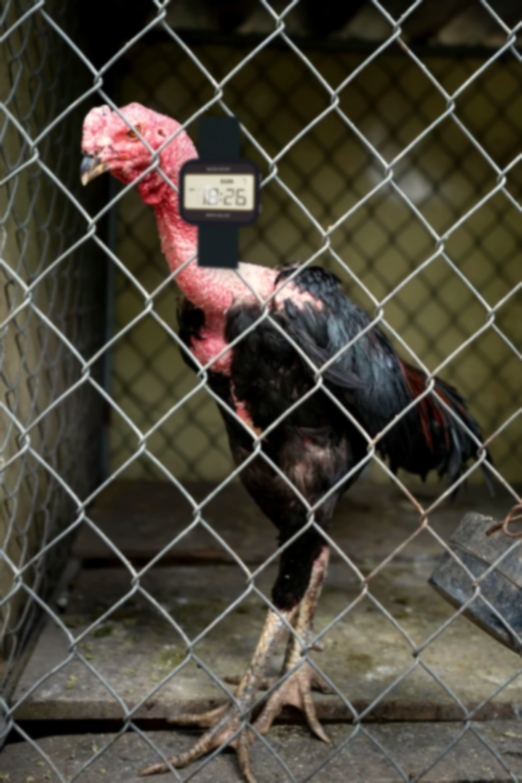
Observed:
18.26
